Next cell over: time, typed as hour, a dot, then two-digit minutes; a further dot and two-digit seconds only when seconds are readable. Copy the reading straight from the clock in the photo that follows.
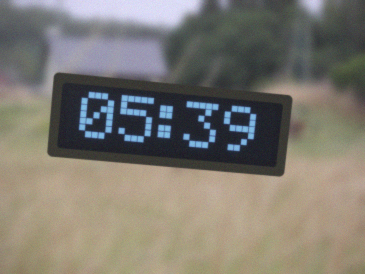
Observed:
5.39
